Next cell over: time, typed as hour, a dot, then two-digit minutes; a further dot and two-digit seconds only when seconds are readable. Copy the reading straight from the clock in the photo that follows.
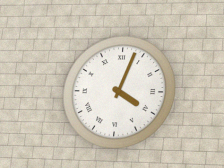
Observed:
4.03
